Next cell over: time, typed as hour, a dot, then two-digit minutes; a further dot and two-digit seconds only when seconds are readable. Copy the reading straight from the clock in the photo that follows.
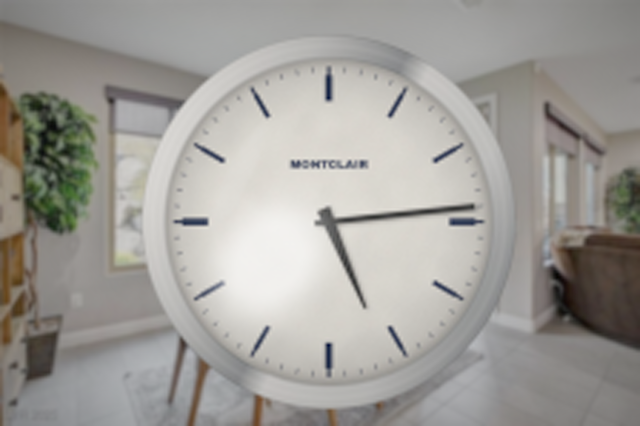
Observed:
5.14
